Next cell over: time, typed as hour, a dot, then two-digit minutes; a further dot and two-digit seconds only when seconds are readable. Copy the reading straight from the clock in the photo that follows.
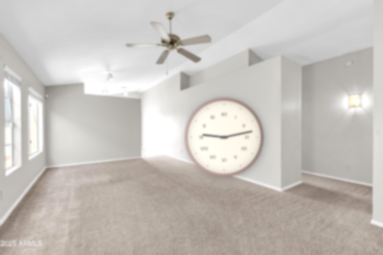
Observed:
9.13
